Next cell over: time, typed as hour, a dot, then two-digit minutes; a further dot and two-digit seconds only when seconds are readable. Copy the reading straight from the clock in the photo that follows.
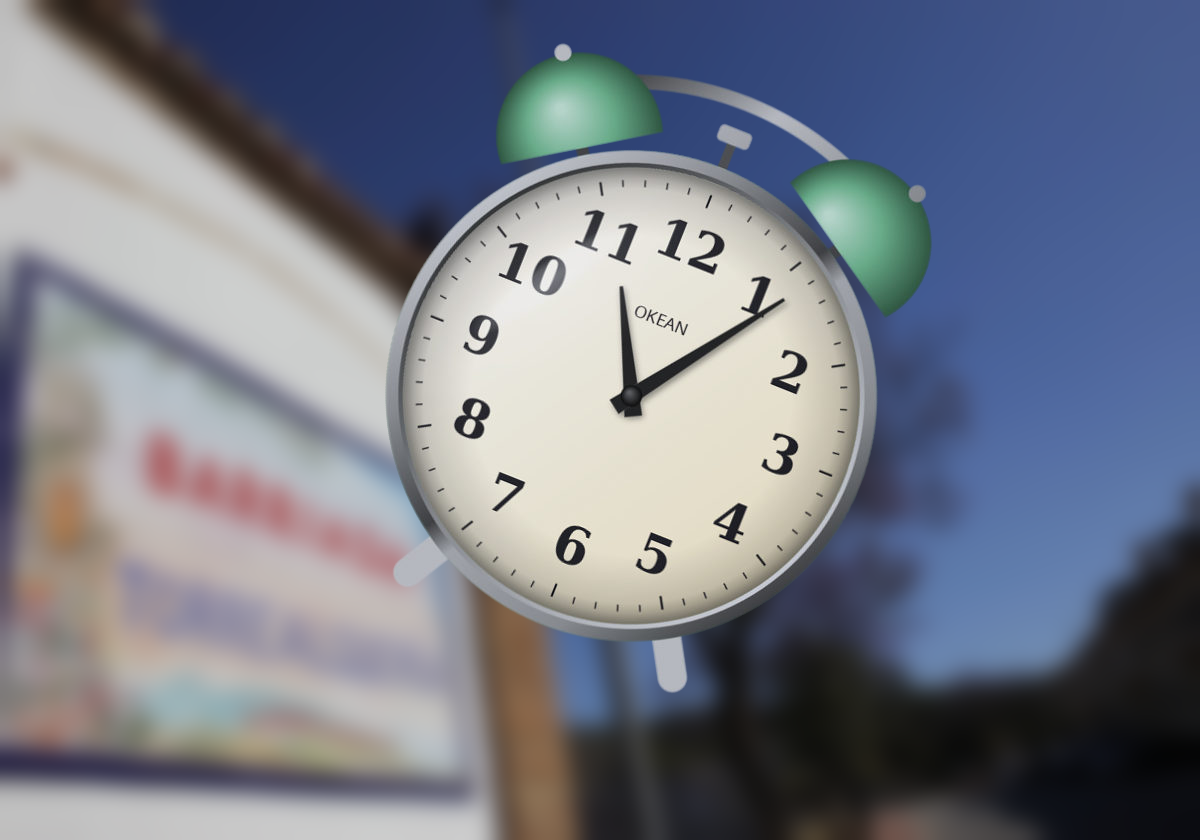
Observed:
11.06
